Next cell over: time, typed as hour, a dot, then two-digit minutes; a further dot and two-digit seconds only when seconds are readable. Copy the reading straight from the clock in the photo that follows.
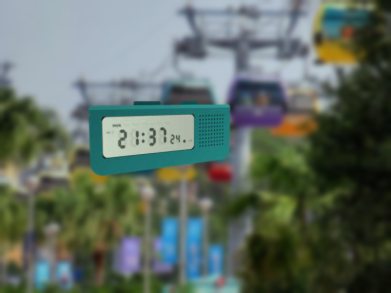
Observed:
21.37.24
